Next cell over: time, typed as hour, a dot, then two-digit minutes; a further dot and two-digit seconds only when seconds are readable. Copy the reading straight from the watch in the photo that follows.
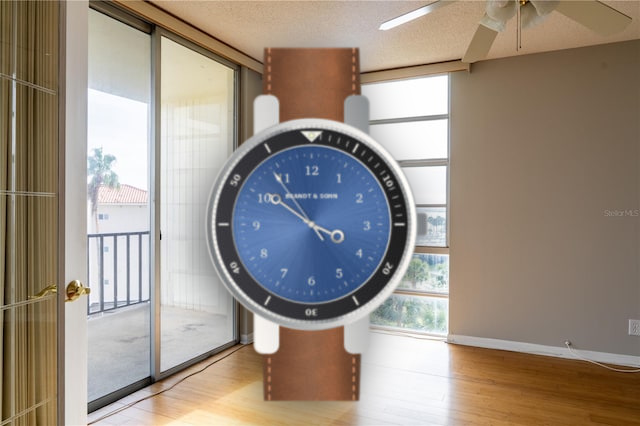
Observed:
3.50.54
